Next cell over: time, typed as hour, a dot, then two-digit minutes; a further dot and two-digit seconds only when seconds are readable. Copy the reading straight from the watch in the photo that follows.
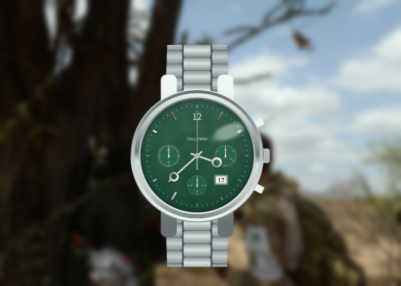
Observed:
3.38
